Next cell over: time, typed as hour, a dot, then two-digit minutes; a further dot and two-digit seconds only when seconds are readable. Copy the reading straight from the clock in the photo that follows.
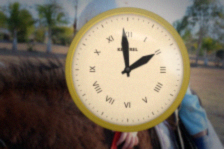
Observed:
1.59
